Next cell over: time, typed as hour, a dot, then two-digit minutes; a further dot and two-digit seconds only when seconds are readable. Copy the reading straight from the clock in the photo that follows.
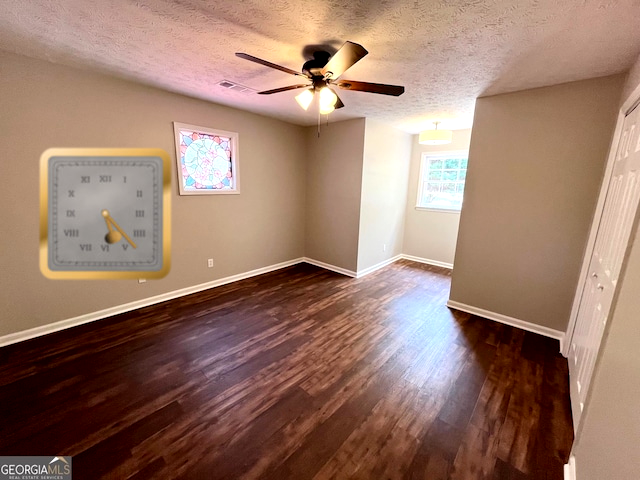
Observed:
5.23
